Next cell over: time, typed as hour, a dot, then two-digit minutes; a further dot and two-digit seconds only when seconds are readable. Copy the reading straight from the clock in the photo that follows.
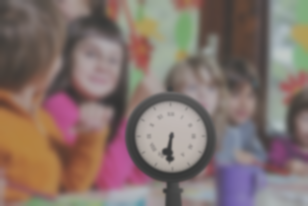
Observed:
6.31
